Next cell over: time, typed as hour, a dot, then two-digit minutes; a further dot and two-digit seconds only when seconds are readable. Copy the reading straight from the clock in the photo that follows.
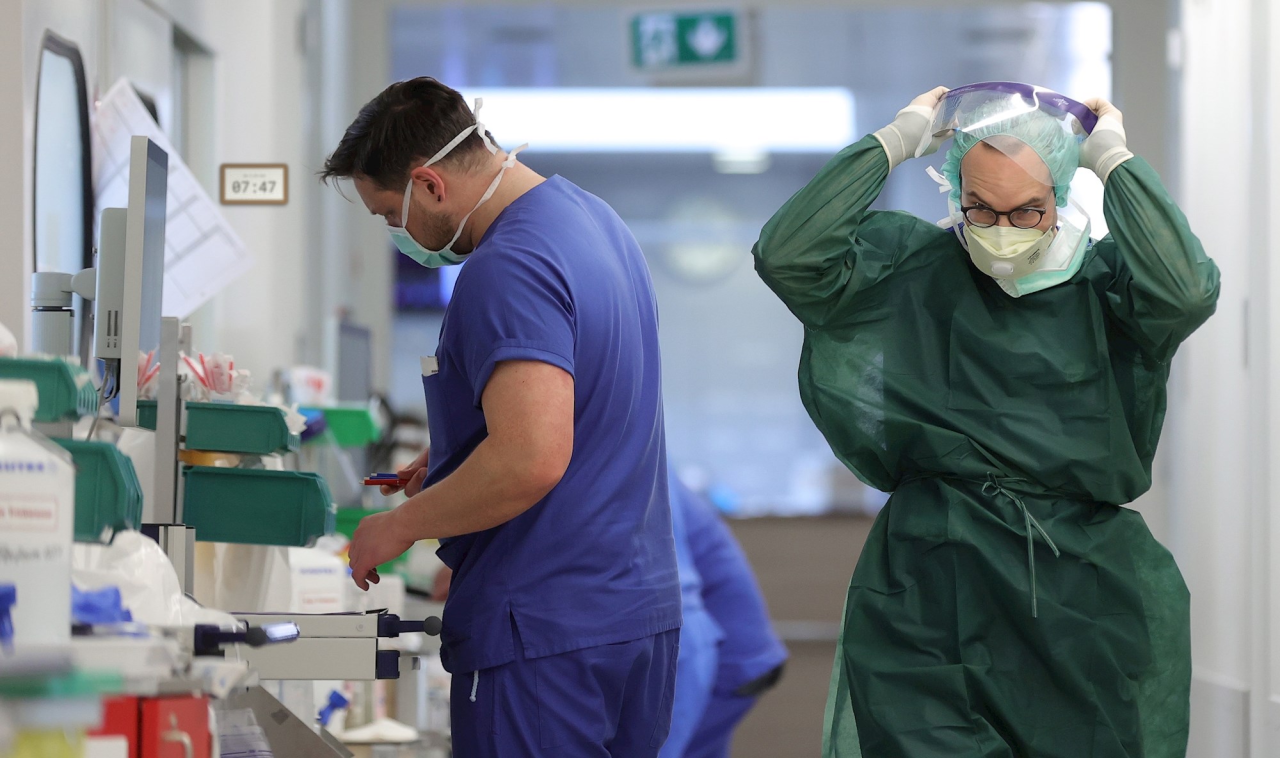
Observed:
7.47
